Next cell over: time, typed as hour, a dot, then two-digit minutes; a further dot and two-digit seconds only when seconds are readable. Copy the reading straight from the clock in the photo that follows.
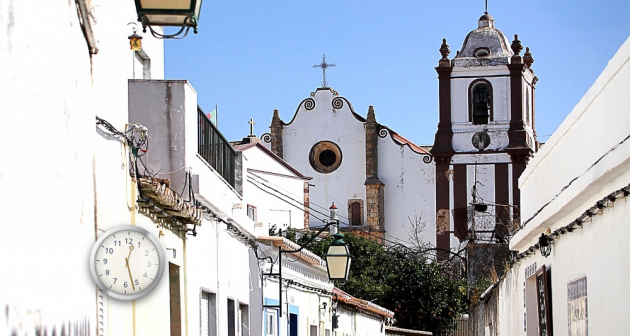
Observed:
12.27
